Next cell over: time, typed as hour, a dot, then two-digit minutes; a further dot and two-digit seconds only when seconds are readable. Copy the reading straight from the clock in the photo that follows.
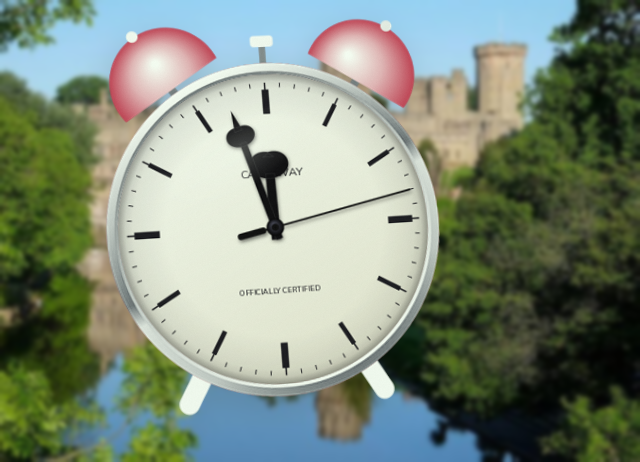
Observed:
11.57.13
